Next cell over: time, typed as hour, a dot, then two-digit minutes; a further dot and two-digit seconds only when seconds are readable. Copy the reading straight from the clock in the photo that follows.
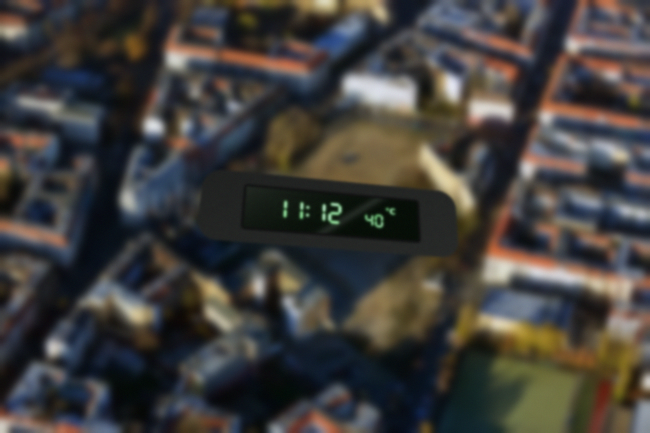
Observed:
11.12
